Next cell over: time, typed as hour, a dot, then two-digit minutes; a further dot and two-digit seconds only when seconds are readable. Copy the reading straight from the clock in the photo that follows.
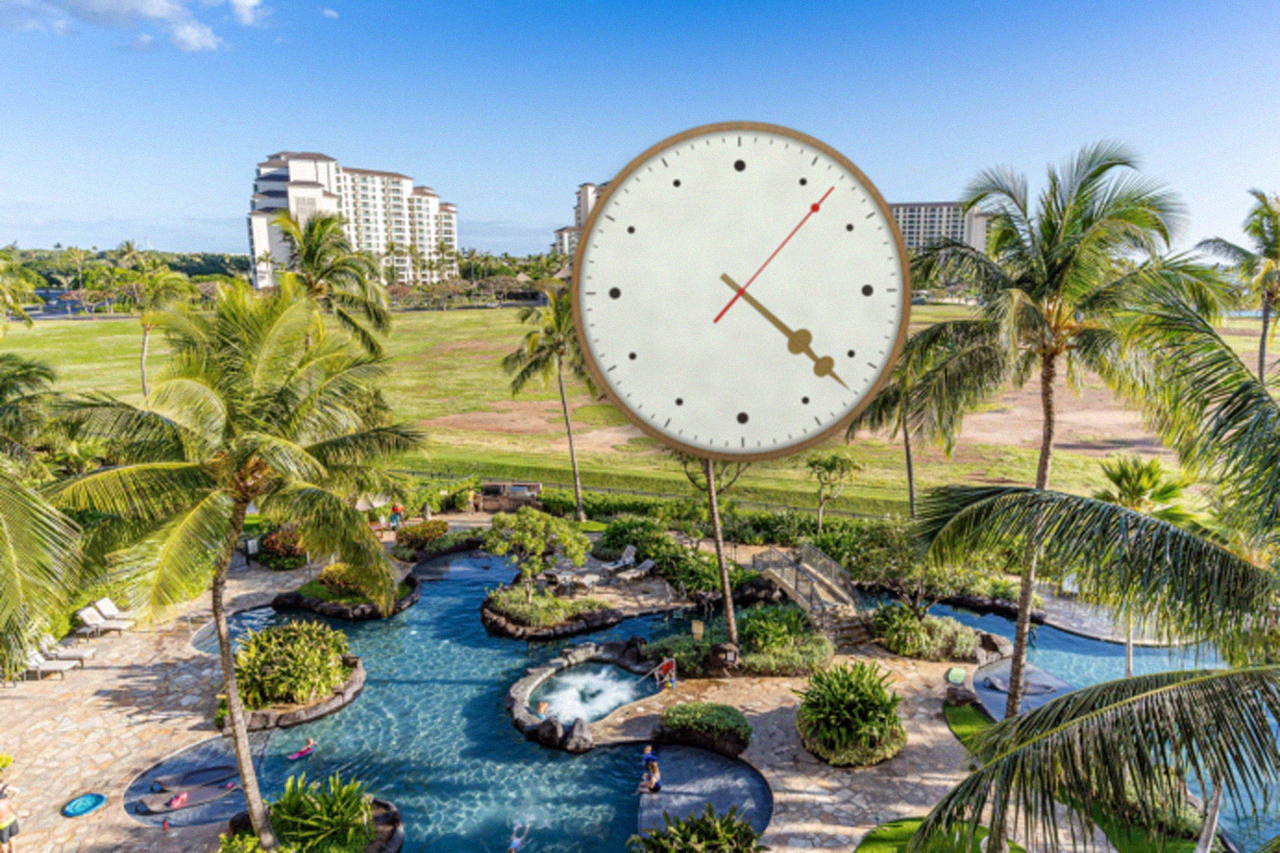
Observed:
4.22.07
